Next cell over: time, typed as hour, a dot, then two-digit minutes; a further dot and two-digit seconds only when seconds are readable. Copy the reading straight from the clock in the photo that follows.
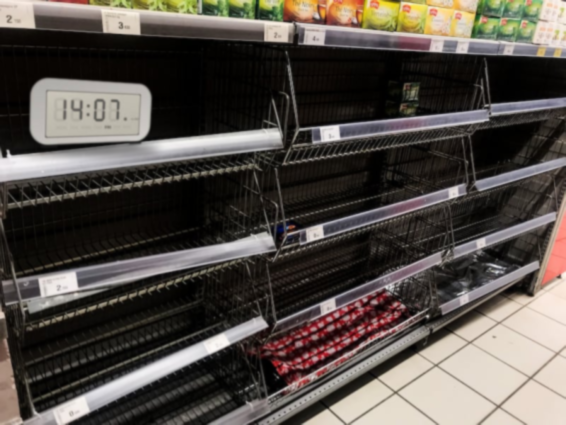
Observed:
14.07
